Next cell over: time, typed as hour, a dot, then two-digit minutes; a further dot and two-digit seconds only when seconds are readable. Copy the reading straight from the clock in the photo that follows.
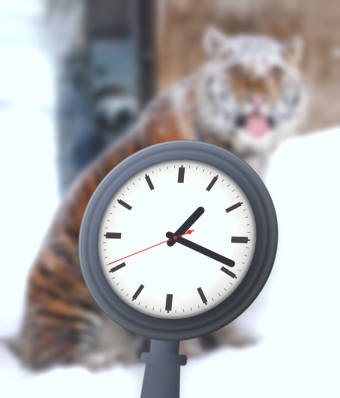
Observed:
1.18.41
